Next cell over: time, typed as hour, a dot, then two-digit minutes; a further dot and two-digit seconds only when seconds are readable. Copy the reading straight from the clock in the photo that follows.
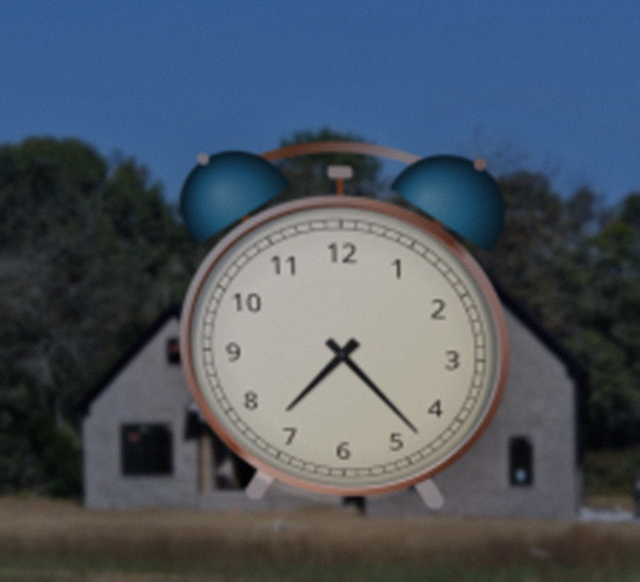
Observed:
7.23
